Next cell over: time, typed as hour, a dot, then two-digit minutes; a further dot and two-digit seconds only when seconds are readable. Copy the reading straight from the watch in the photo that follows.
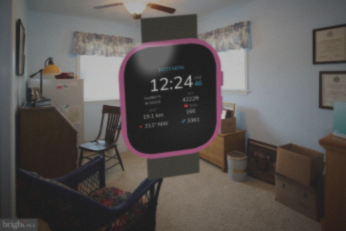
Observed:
12.24
